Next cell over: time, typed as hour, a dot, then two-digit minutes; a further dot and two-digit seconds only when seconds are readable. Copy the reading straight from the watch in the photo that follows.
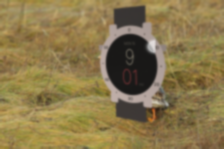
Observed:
9.01
